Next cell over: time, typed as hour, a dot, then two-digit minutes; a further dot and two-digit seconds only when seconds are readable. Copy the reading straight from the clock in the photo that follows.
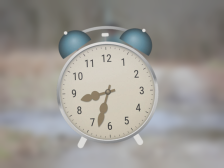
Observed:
8.33
